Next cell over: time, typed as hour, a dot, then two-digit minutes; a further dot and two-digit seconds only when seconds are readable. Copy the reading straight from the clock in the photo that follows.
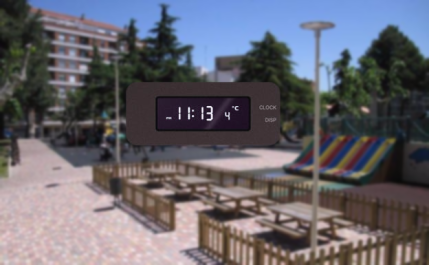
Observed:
11.13
